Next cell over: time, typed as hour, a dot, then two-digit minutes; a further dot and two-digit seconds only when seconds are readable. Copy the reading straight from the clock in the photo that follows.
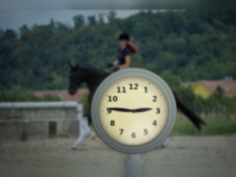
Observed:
2.46
